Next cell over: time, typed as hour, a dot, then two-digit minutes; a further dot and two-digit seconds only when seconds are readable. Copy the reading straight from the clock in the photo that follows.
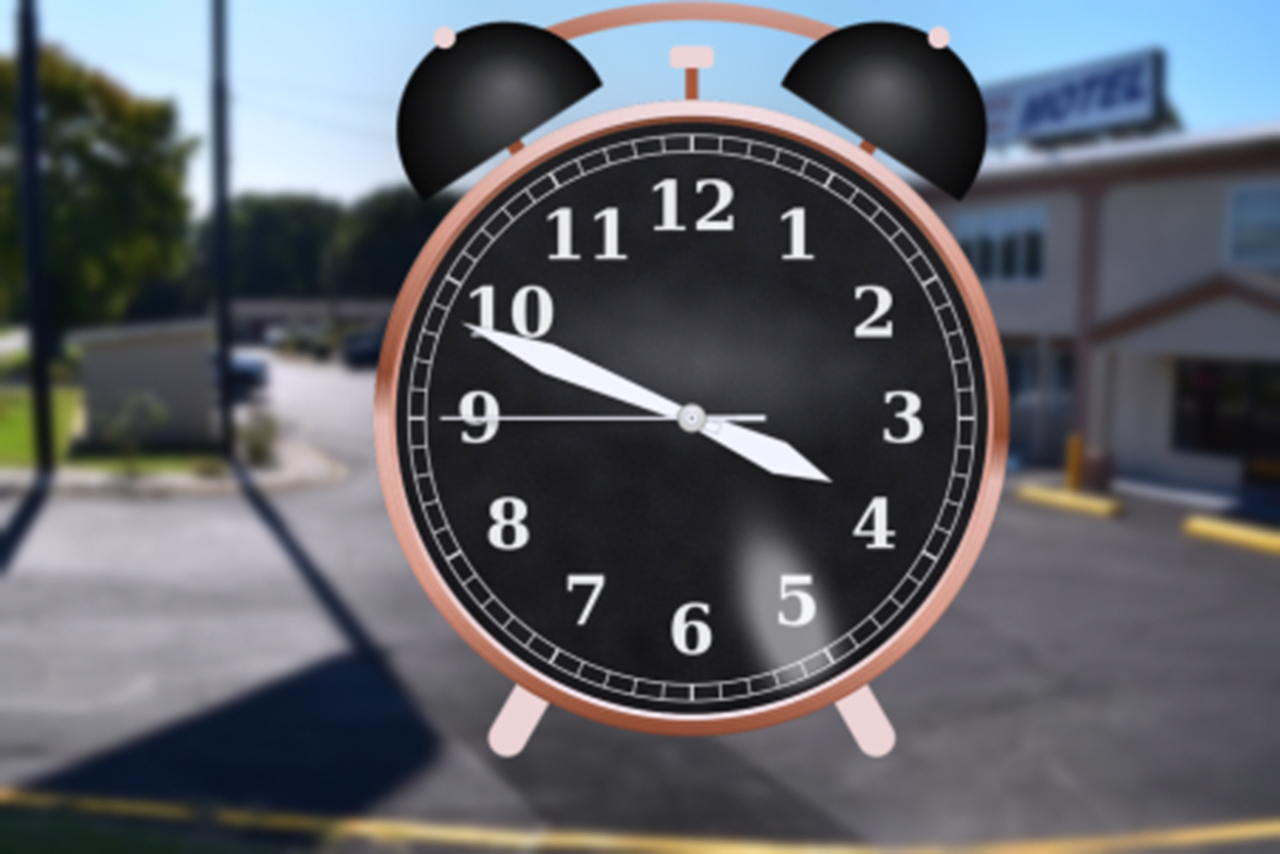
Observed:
3.48.45
